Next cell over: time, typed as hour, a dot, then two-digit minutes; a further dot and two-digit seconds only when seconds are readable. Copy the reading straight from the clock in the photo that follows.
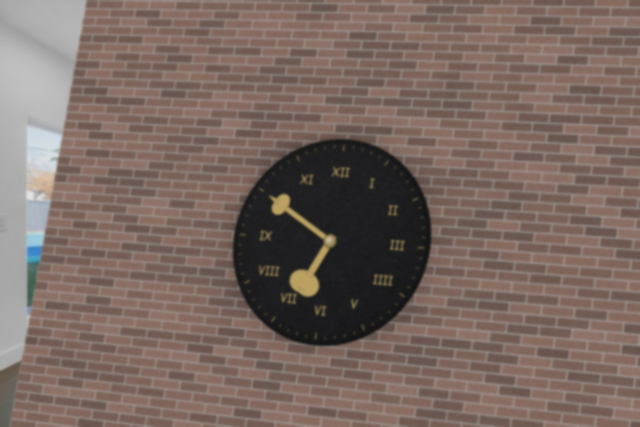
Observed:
6.50
